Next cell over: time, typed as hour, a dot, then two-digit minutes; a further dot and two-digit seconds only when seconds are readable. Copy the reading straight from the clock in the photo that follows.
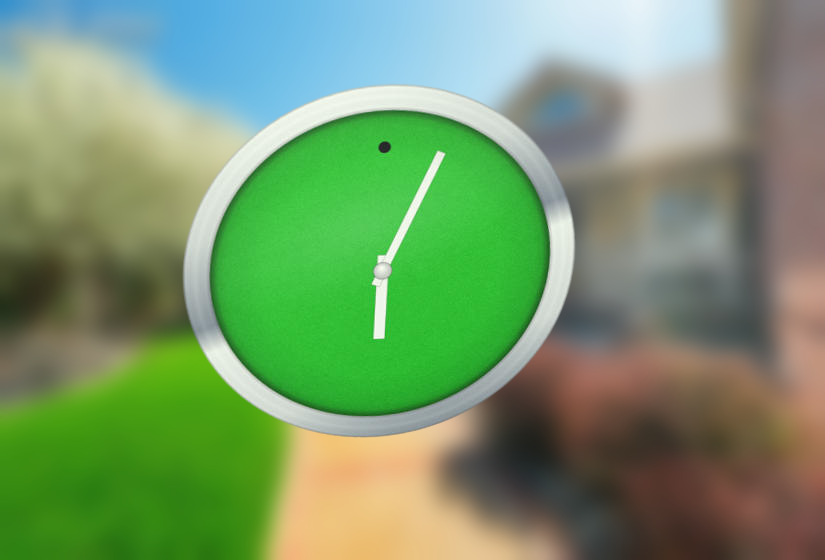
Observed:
6.04
